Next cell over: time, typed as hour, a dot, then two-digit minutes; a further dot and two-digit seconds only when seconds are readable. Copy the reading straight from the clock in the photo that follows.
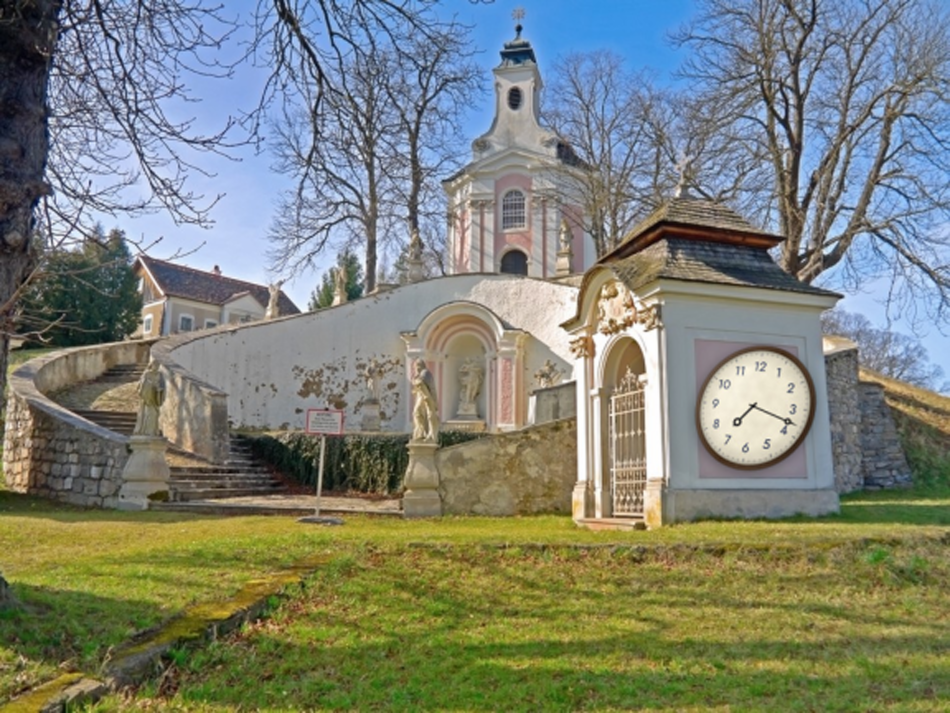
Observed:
7.18
